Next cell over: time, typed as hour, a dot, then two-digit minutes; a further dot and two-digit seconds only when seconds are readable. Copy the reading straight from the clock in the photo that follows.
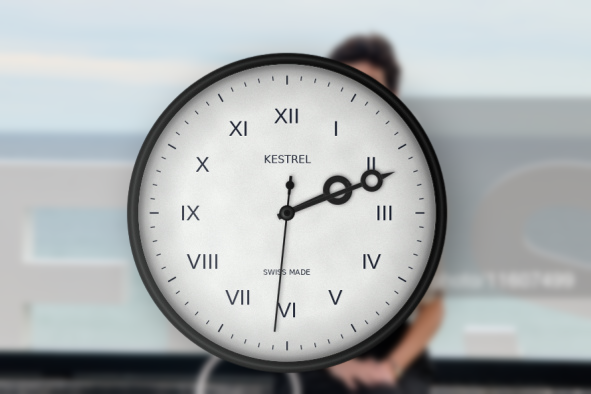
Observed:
2.11.31
